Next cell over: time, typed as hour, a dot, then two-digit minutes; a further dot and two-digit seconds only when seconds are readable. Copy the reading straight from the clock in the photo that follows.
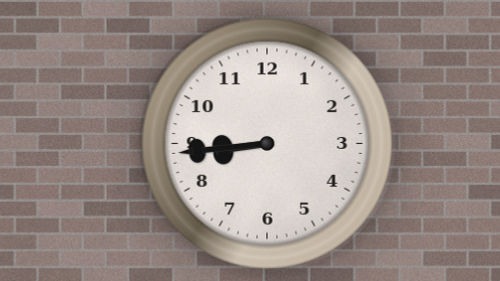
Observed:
8.44
